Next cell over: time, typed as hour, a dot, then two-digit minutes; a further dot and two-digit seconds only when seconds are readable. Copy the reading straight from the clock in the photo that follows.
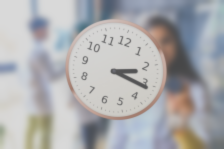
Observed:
2.16
